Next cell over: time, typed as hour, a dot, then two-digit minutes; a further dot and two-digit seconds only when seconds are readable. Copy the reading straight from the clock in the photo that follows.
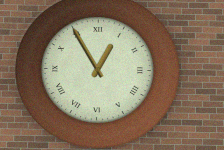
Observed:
12.55
